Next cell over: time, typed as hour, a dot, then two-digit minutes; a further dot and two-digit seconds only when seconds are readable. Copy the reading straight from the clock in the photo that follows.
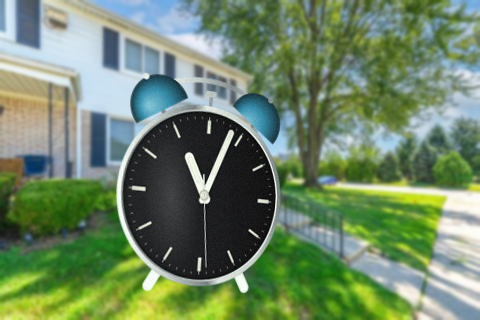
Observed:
11.03.29
